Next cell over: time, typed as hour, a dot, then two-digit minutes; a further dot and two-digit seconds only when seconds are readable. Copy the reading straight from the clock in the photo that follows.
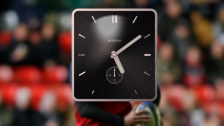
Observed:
5.09
